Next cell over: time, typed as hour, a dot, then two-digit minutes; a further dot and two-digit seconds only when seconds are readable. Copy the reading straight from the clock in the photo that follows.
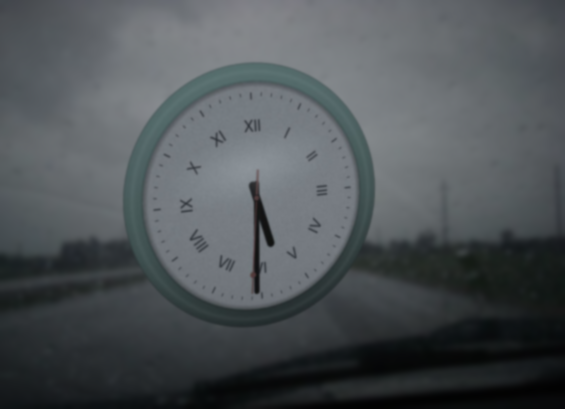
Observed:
5.30.31
